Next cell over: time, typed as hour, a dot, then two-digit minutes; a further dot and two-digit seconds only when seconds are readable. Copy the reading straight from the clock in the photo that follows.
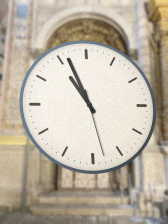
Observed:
10.56.28
